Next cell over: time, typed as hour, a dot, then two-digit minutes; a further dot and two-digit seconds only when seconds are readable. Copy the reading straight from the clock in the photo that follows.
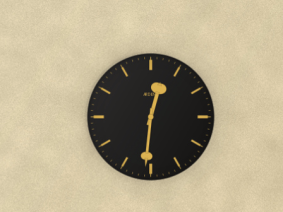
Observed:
12.31
